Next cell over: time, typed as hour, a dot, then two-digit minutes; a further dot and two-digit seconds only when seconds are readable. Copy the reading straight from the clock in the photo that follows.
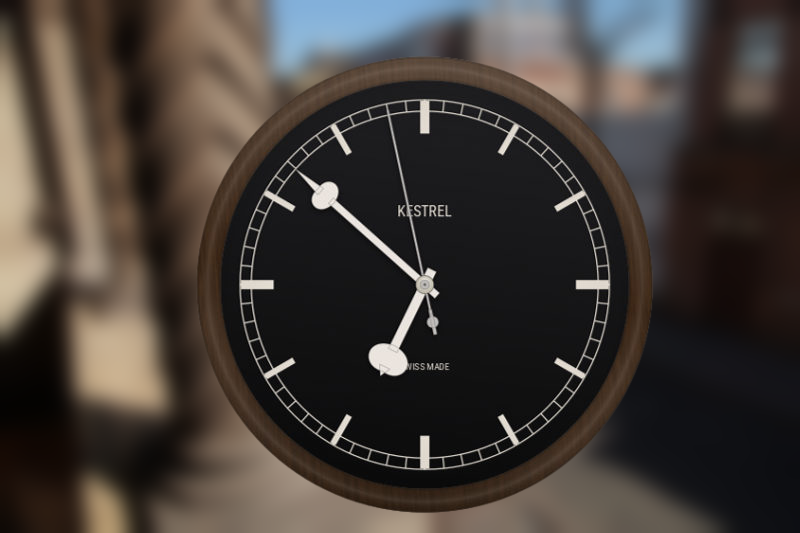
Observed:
6.51.58
